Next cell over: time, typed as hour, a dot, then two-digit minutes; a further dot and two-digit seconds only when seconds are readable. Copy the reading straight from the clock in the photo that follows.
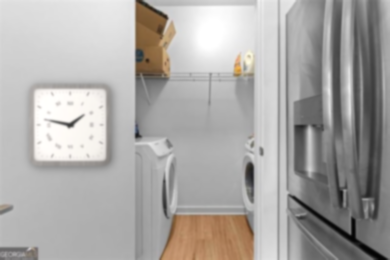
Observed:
1.47
